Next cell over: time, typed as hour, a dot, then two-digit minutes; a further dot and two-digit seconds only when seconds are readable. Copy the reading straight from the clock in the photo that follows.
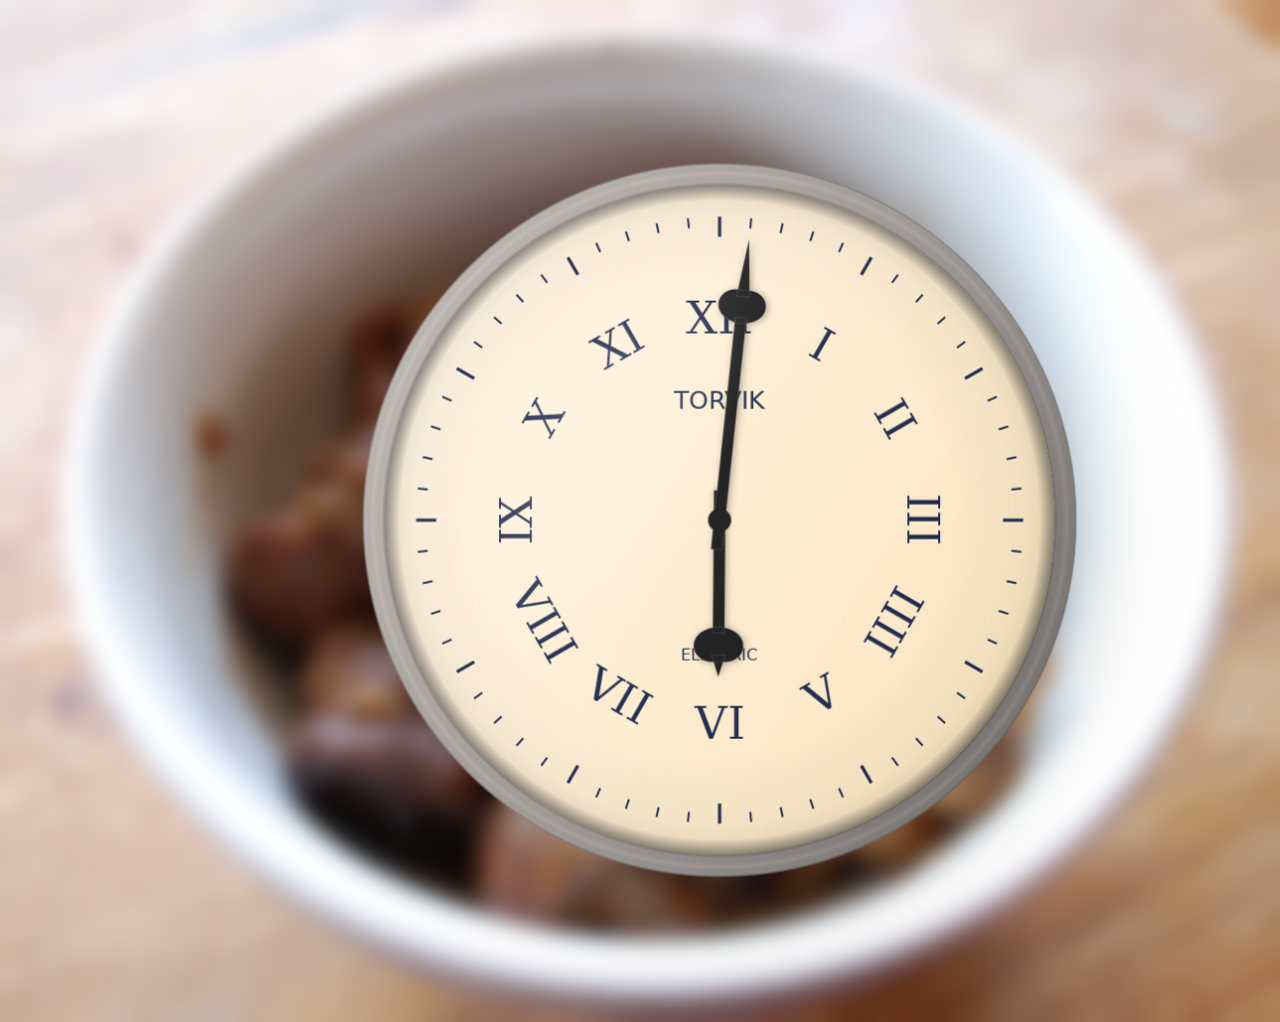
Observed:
6.01
